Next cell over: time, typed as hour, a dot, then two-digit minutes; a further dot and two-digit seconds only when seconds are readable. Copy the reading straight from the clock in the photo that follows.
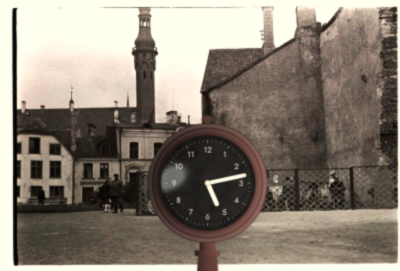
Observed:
5.13
